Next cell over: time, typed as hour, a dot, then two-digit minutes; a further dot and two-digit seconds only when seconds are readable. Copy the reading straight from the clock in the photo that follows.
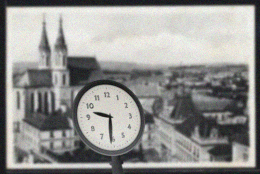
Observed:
9.31
